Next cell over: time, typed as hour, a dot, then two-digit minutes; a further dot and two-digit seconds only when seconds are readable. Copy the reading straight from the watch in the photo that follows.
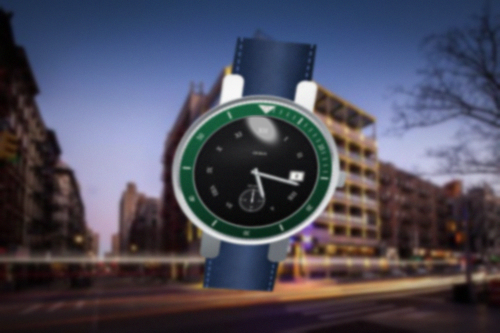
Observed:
5.17
